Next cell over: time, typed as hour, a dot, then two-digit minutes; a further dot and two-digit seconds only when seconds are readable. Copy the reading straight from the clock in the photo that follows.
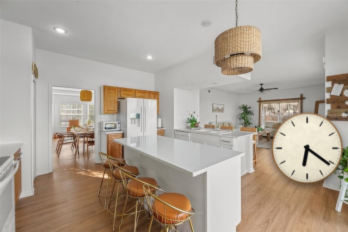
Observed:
6.21
